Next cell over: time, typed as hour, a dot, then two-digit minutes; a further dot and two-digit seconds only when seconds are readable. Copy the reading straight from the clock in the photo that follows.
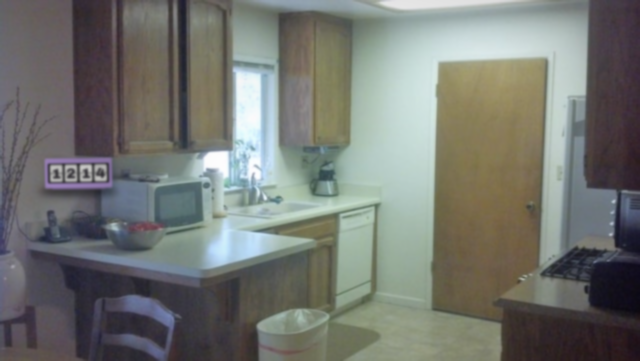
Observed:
12.14
